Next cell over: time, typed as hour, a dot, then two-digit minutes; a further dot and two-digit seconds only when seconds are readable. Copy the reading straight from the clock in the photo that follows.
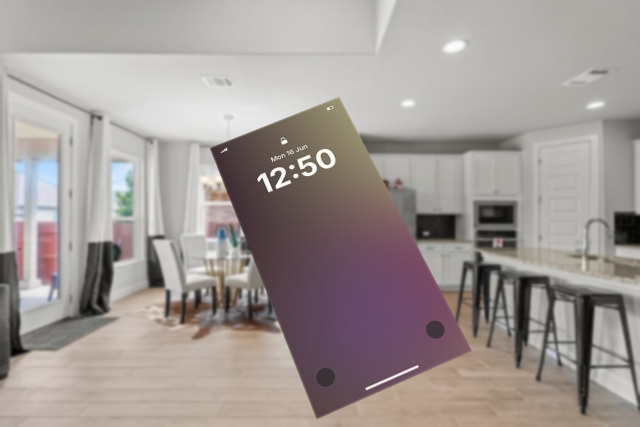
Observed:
12.50
